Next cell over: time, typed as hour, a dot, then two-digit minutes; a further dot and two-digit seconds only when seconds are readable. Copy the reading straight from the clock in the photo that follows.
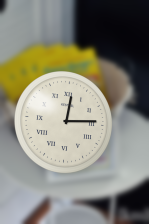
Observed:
12.14
